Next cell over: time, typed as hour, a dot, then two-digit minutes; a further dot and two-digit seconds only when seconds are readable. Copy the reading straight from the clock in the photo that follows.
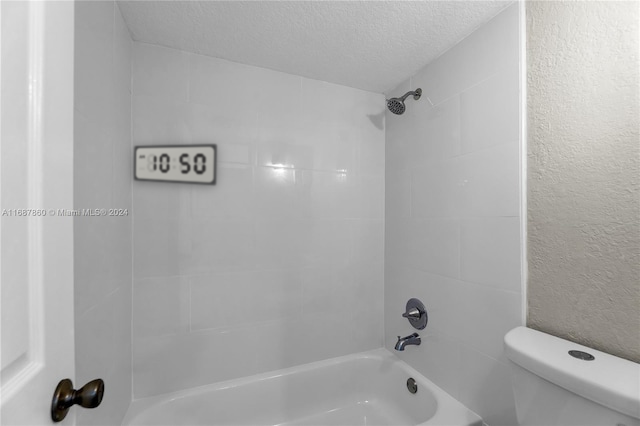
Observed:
10.50
